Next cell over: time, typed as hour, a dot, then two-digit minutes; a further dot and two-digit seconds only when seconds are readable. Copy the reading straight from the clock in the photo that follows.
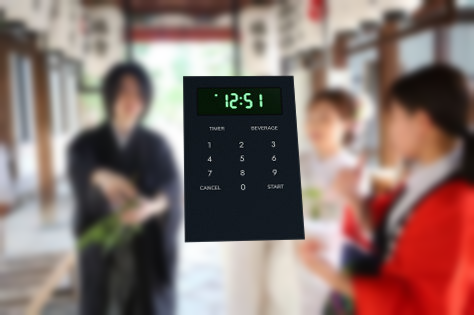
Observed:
12.51
